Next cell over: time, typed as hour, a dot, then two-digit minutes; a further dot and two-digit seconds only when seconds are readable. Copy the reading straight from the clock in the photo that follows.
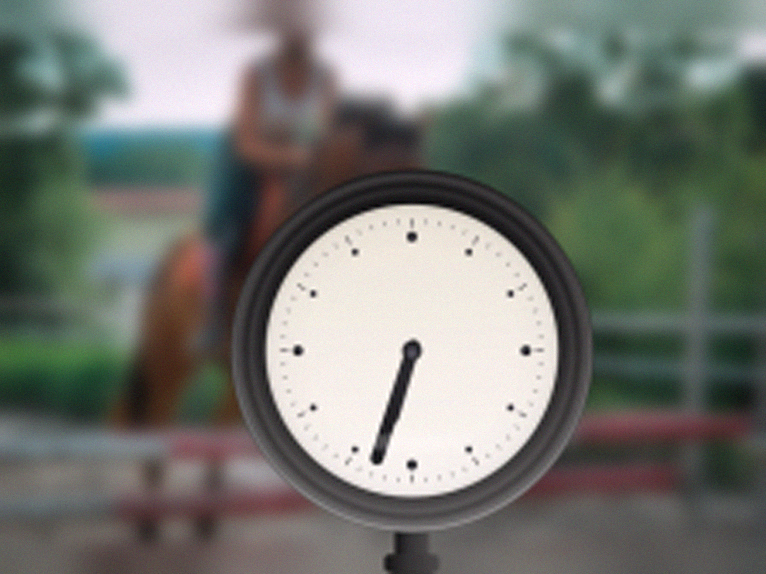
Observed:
6.33
